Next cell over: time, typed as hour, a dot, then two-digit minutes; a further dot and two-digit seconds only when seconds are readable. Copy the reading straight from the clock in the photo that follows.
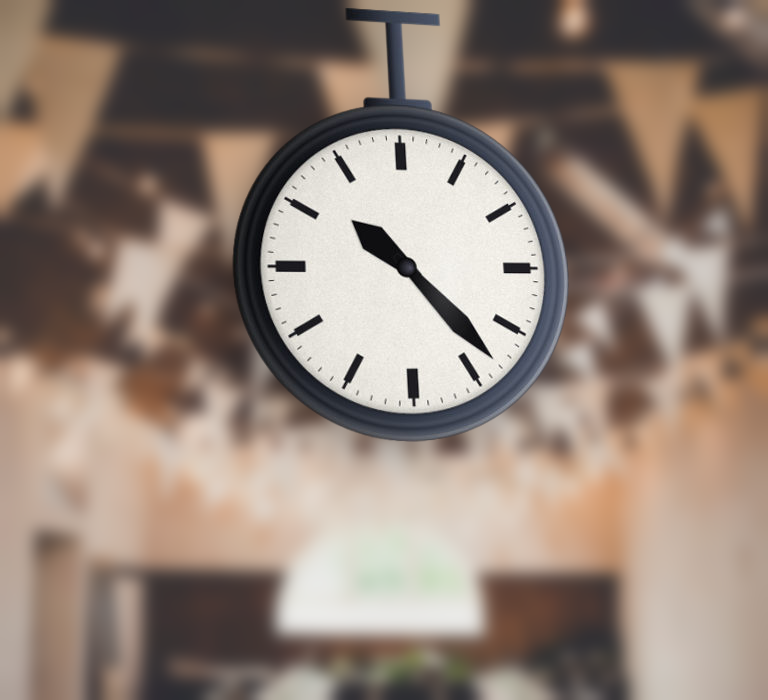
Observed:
10.23
